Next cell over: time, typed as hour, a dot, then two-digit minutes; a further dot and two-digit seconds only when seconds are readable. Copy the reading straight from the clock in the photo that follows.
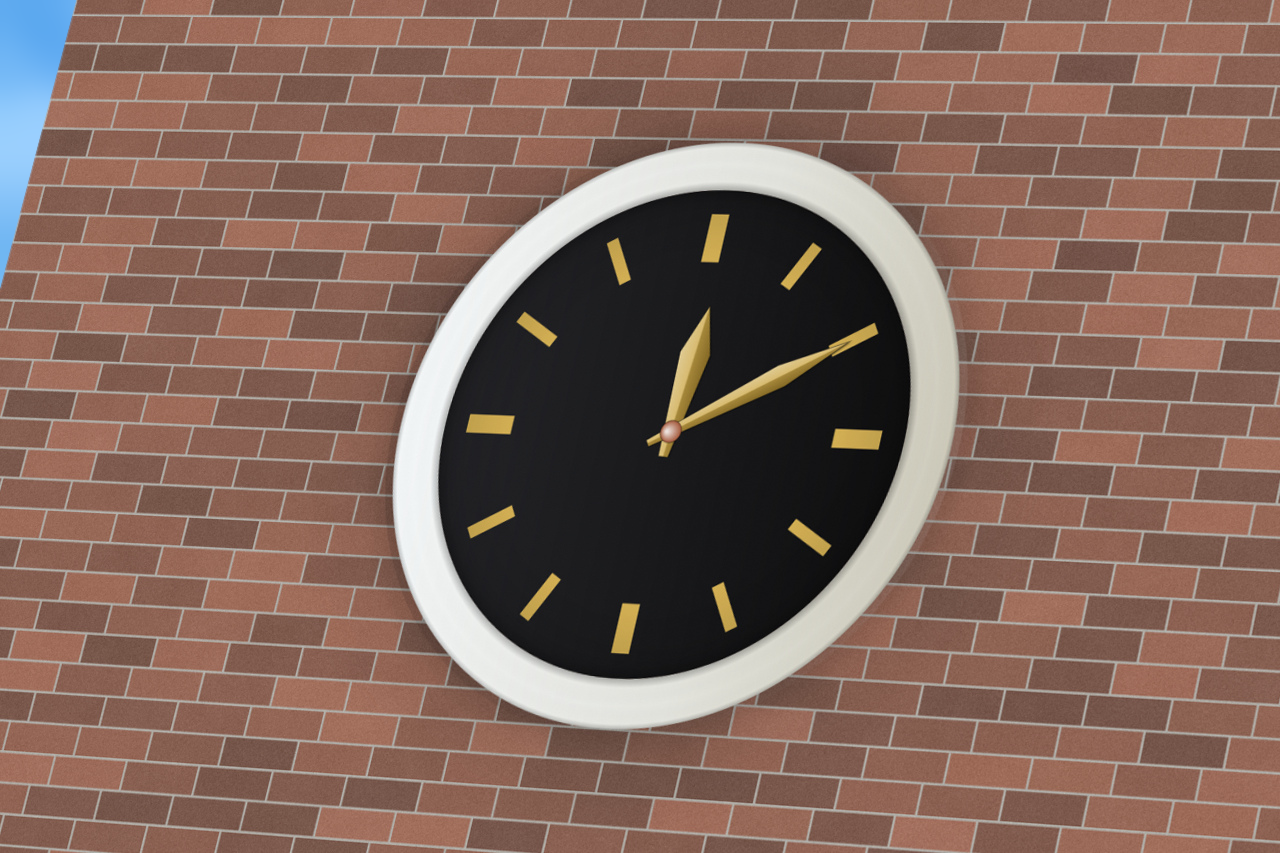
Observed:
12.10
